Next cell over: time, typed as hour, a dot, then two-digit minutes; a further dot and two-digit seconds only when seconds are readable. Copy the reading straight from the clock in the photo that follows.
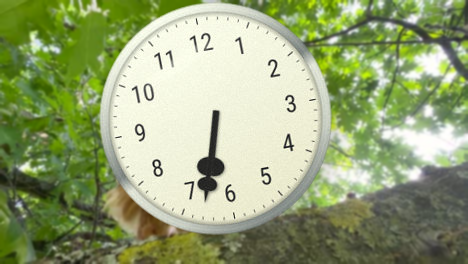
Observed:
6.33
